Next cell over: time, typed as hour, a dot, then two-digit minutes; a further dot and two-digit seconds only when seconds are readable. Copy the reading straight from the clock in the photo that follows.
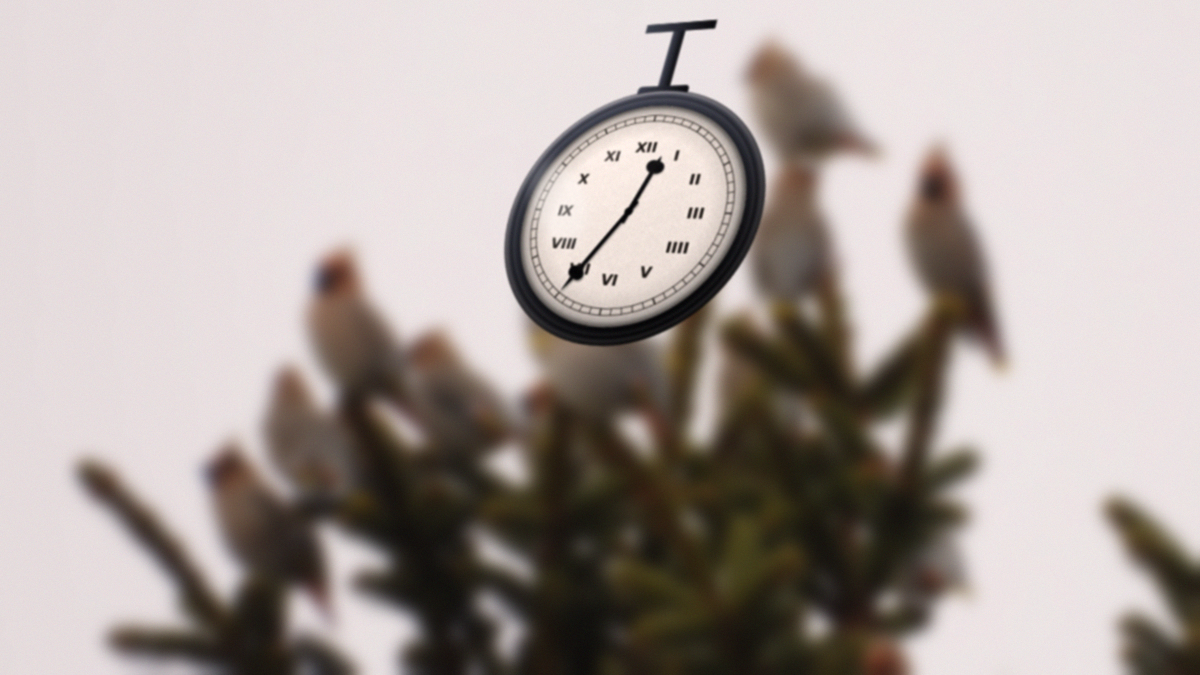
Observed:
12.35
